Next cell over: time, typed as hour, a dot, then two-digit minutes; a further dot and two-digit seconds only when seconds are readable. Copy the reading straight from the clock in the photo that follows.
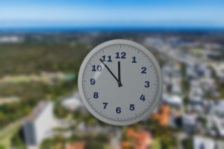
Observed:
11.53
